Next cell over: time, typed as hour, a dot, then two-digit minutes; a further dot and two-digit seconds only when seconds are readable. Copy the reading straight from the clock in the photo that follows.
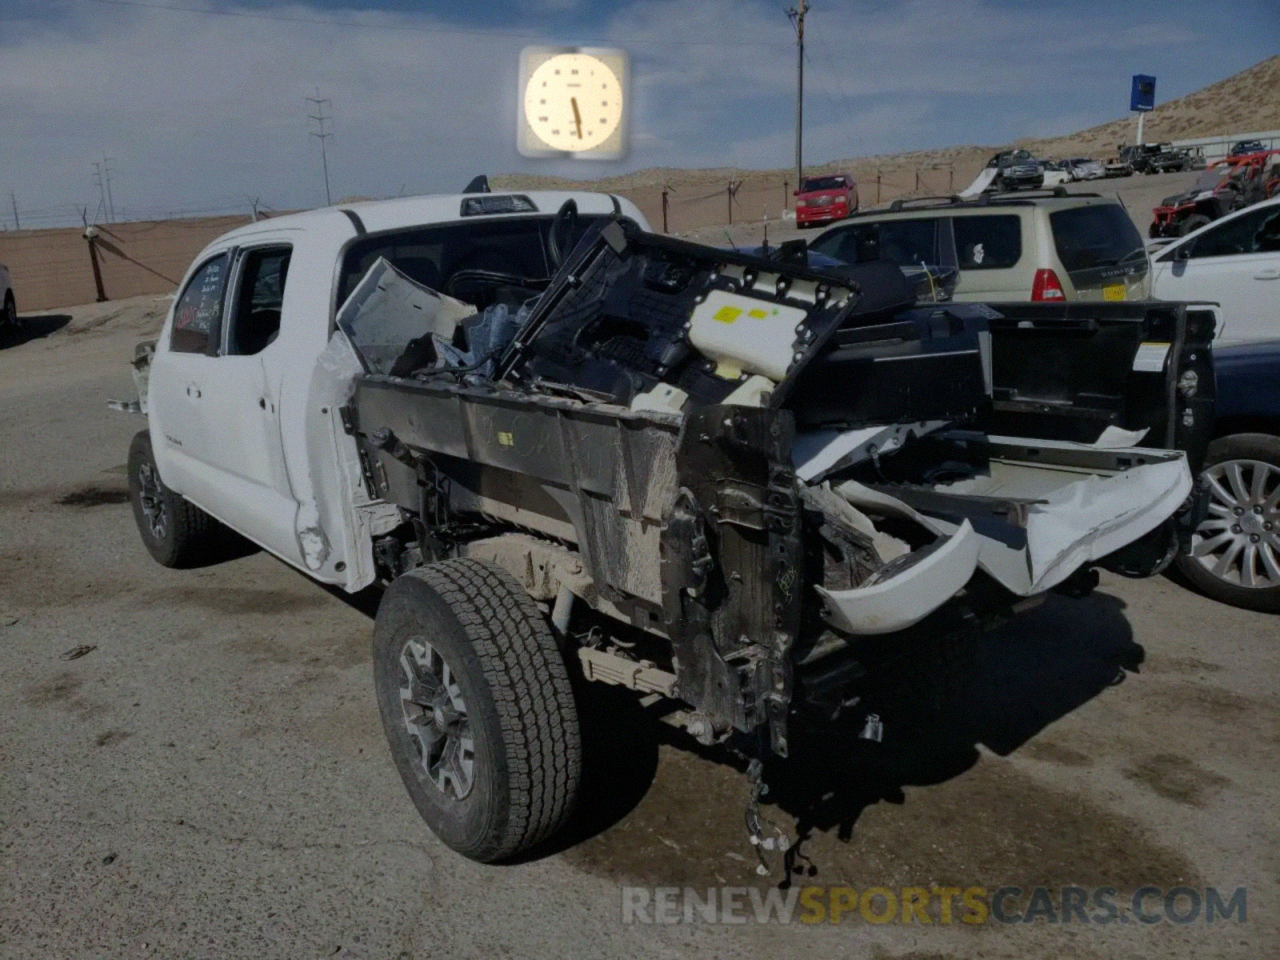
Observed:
5.28
